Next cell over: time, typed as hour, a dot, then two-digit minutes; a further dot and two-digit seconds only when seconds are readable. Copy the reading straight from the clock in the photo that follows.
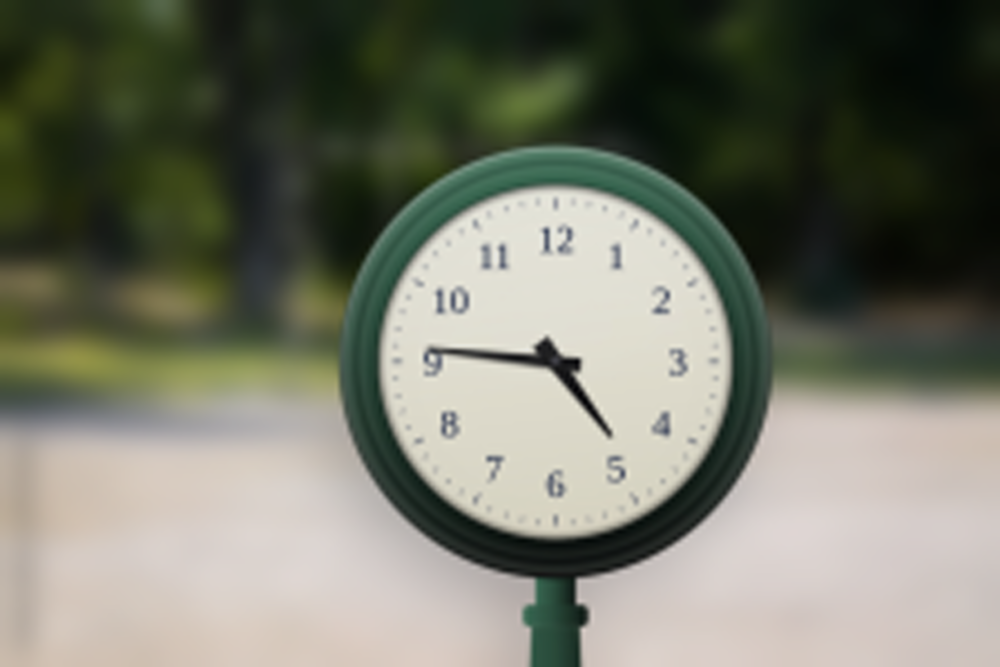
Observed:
4.46
